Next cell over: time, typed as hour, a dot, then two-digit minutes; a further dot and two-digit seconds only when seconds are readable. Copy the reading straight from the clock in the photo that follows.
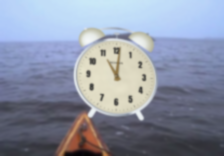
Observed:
11.01
